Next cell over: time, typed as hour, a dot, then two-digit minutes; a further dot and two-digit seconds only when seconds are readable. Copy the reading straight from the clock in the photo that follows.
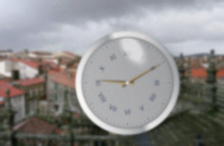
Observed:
9.10
